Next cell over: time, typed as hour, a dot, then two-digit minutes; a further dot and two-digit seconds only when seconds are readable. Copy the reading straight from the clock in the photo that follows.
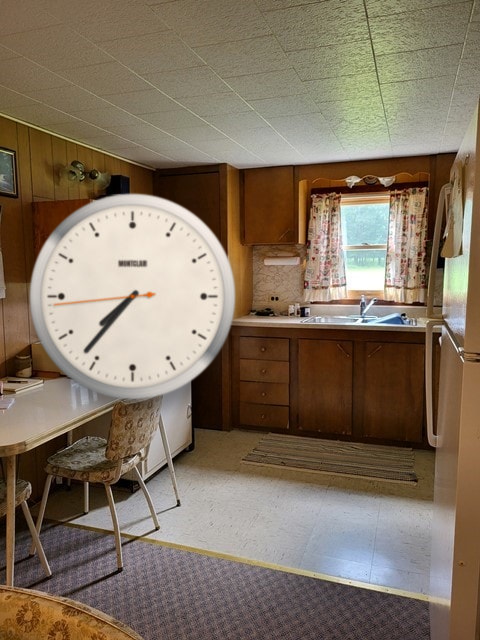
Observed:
7.36.44
